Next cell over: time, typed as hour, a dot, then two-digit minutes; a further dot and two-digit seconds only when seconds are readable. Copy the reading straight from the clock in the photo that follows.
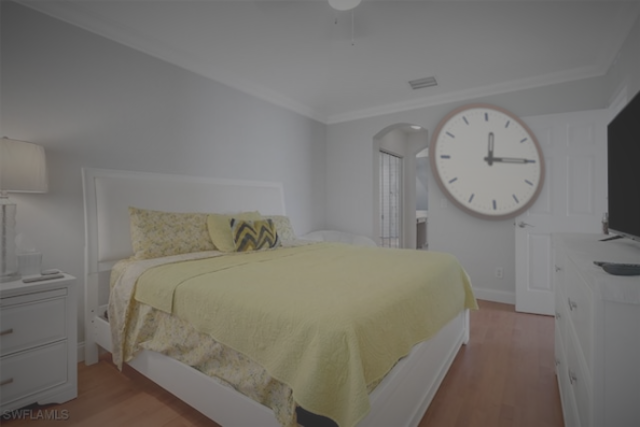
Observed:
12.15
